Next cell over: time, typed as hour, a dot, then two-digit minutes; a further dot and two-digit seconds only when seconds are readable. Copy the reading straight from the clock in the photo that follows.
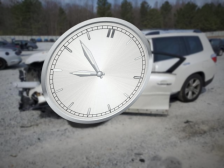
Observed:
8.53
